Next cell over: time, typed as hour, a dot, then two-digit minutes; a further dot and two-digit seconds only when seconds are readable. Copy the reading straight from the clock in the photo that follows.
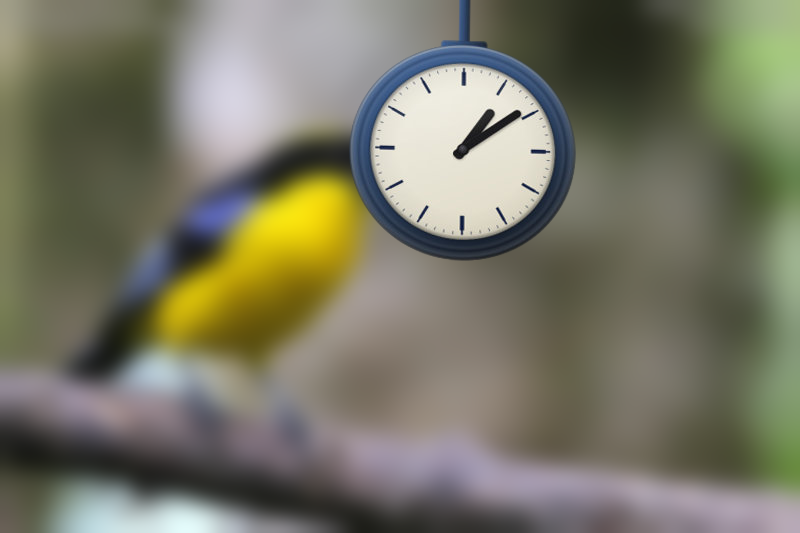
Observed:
1.09
